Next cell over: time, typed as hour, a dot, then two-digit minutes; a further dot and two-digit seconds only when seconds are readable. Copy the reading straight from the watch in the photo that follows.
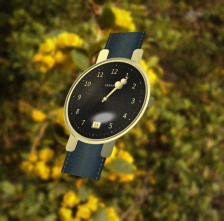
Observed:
1.06
